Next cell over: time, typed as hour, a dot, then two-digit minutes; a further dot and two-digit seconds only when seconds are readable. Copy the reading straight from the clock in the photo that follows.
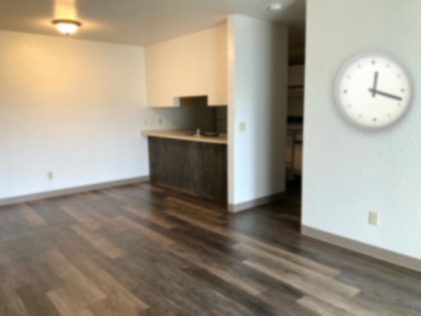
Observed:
12.18
